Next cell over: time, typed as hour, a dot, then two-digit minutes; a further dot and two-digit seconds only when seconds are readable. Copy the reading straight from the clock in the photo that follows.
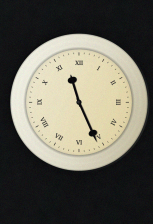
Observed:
11.26
